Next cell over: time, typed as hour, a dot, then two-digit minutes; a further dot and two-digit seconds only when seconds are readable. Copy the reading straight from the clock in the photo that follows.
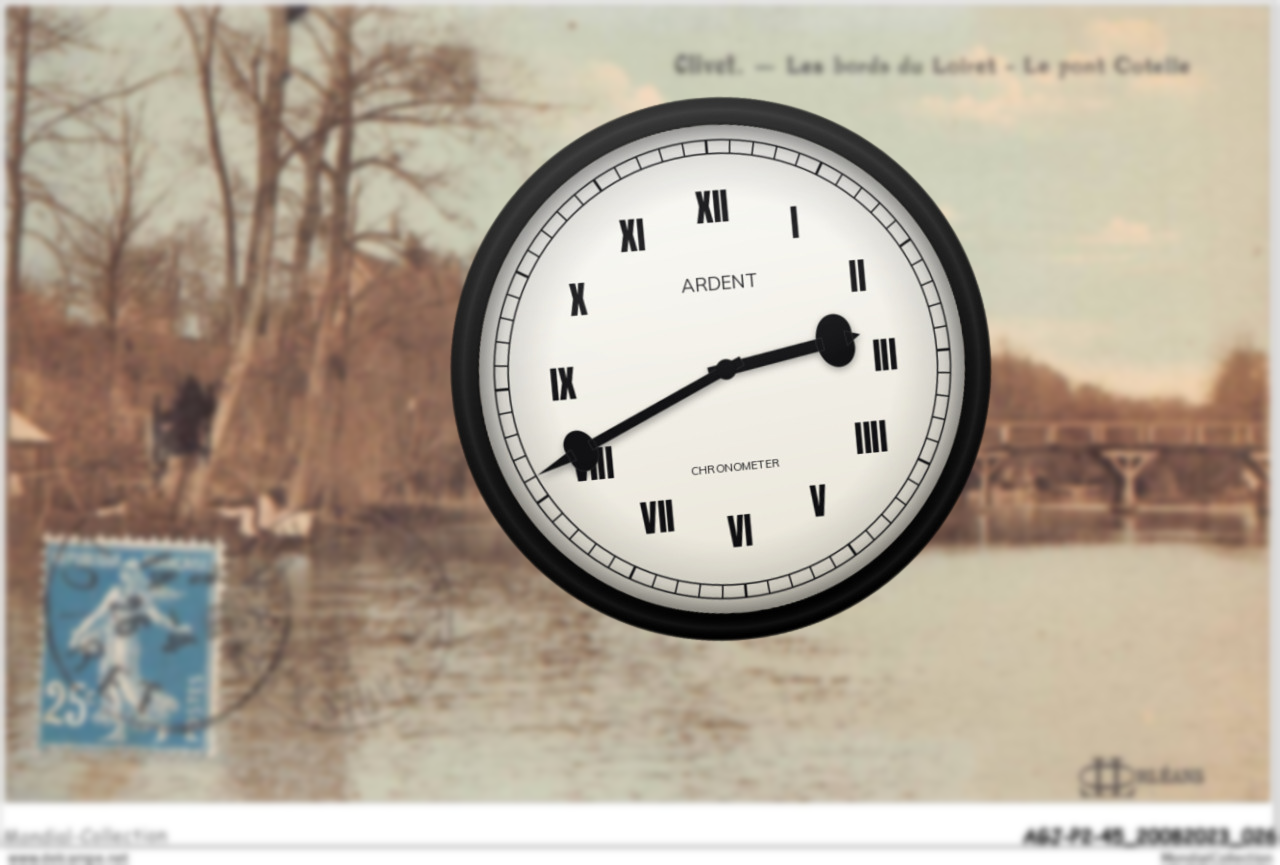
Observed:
2.41
